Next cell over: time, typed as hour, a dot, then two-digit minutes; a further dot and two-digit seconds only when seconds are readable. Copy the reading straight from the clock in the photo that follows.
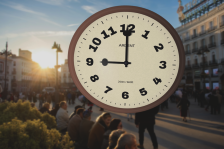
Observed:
9.00
